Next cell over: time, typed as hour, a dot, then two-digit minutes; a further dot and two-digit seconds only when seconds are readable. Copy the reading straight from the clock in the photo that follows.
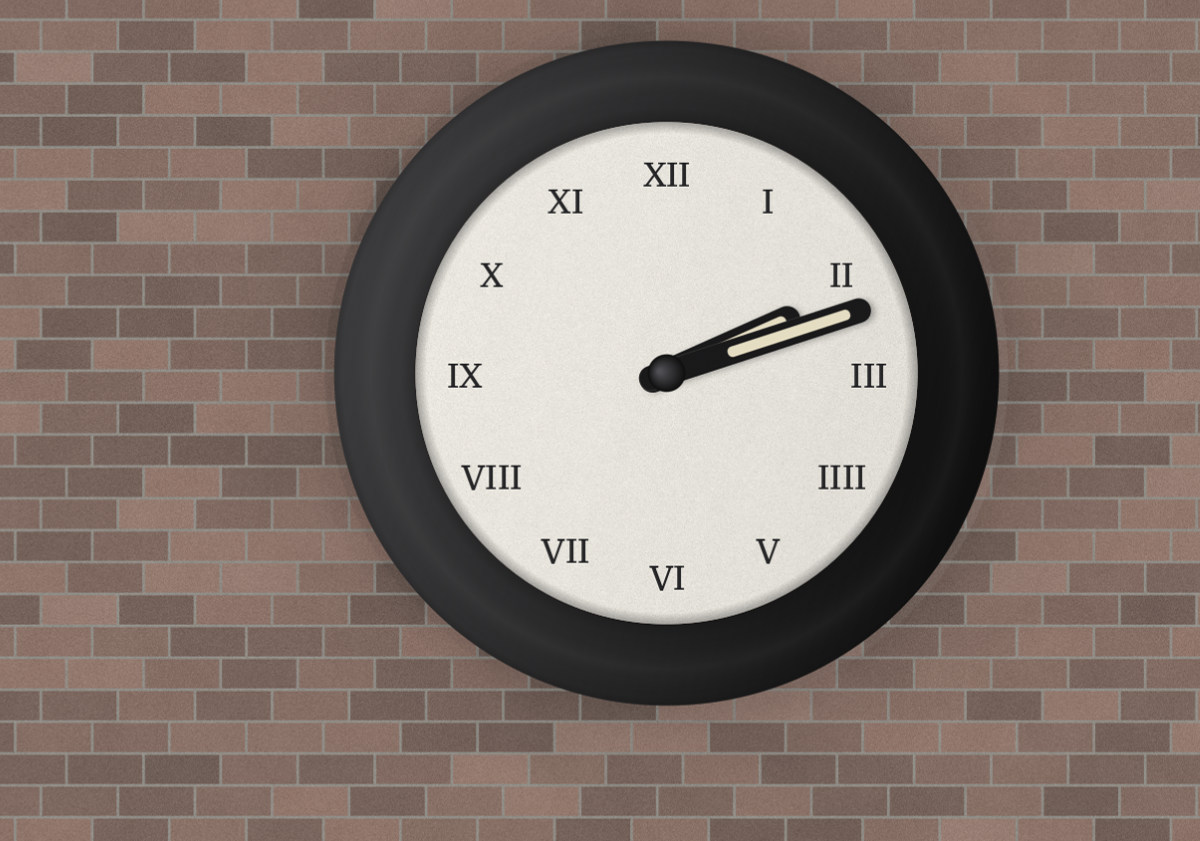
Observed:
2.12
